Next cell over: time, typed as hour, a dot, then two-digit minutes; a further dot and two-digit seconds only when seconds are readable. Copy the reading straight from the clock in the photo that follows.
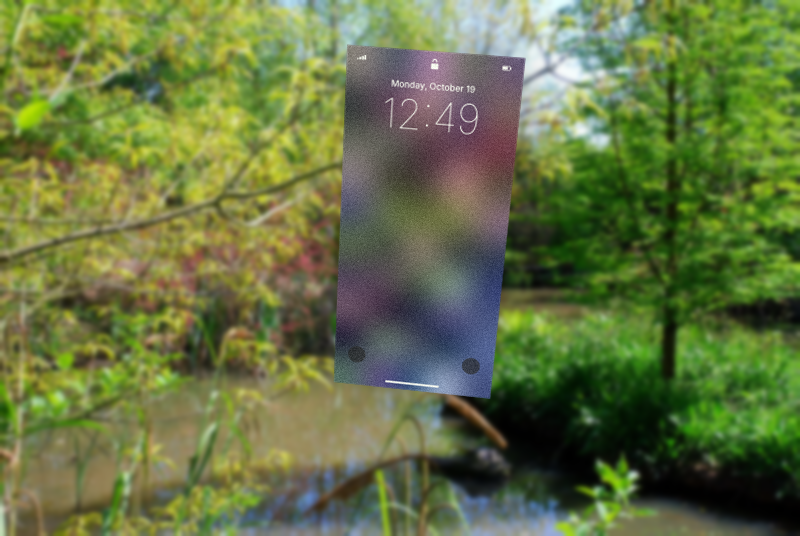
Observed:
12.49
